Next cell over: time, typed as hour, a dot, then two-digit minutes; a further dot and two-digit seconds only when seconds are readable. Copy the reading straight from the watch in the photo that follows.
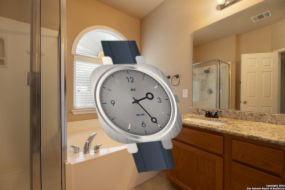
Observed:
2.25
